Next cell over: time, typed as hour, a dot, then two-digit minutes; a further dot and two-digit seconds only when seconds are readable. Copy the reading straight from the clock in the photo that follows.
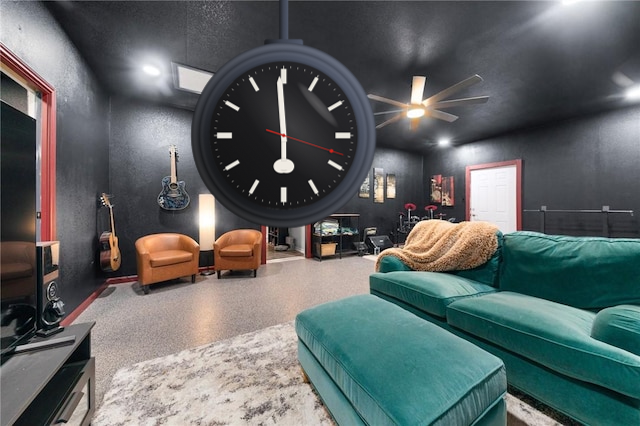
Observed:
5.59.18
